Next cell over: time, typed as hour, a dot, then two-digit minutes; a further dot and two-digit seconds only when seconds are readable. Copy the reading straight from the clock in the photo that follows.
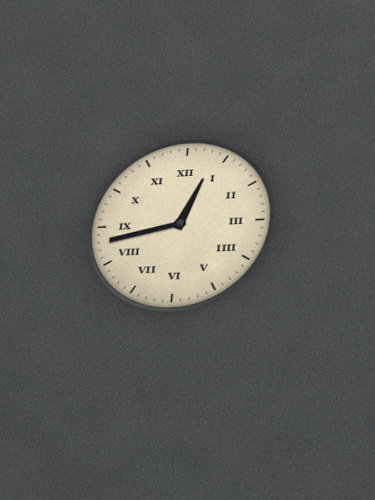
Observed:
12.43
